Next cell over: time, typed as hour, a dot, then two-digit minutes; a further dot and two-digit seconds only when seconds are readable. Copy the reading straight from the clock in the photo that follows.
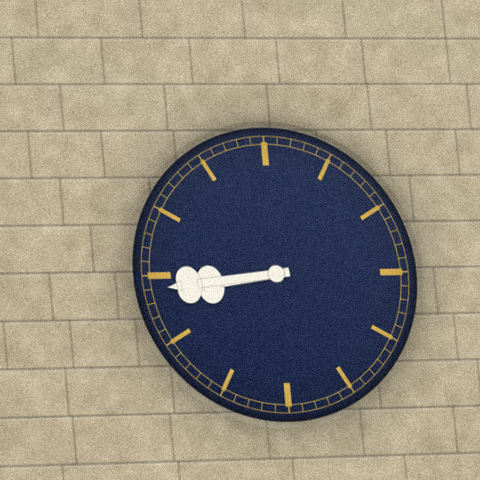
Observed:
8.44
